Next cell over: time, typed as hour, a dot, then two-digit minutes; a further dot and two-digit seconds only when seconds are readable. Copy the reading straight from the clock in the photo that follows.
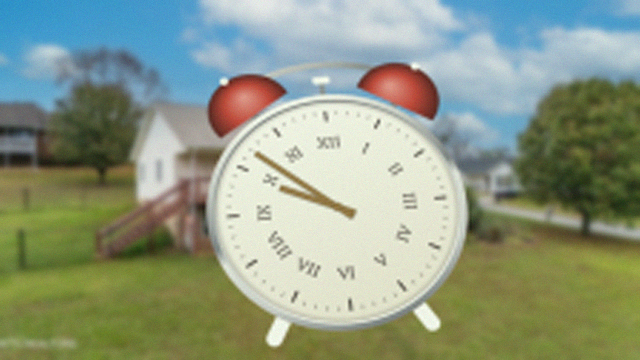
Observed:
9.52
